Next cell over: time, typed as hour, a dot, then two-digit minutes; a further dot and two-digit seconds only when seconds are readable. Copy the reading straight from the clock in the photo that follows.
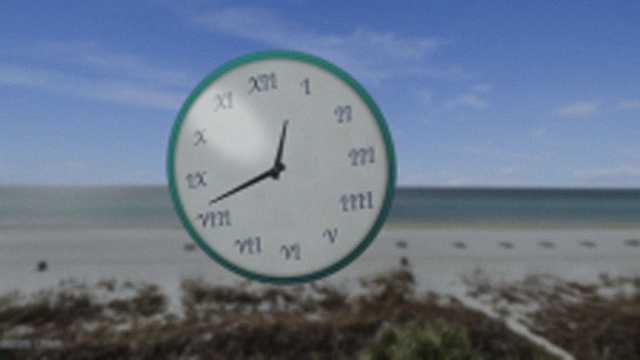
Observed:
12.42
